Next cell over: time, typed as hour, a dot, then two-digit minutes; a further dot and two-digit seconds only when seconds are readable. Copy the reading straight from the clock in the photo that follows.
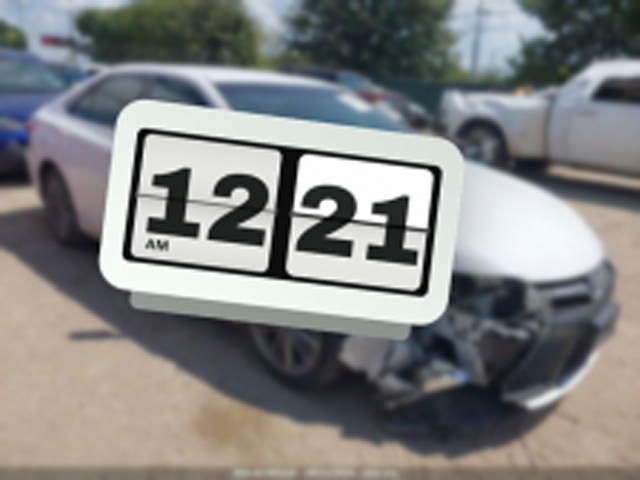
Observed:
12.21
